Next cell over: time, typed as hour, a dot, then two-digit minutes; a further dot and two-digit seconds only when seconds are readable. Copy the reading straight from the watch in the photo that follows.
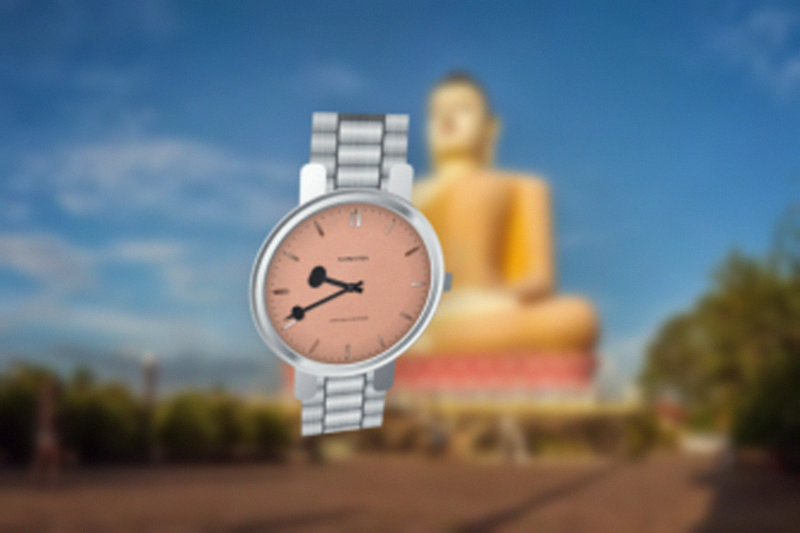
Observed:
9.41
